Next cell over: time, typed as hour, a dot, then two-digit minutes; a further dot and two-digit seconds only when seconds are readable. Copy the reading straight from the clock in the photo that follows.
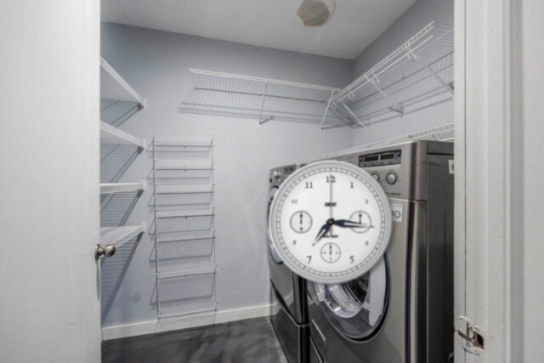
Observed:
7.16
